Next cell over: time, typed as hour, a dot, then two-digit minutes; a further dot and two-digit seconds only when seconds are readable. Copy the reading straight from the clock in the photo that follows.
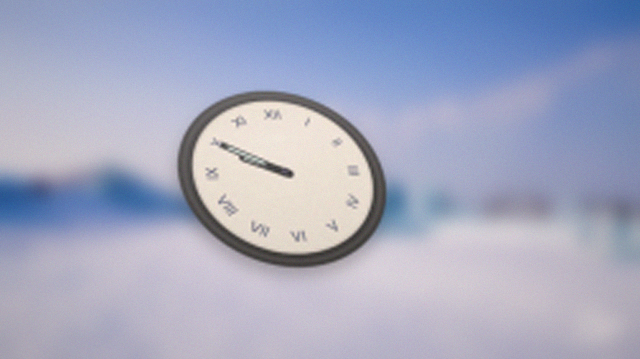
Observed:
9.50
